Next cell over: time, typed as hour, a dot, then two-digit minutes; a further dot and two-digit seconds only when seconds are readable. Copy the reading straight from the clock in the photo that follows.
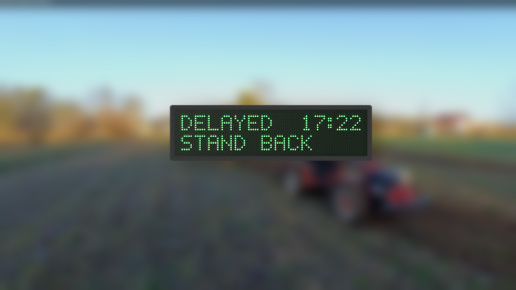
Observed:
17.22
